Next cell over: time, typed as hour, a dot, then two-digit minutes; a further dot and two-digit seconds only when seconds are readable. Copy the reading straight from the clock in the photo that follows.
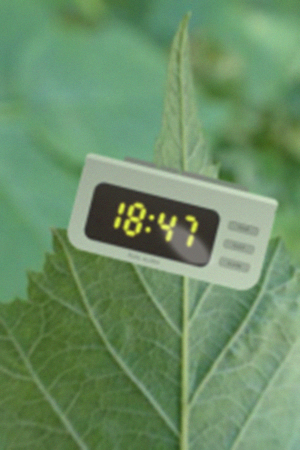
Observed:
18.47
